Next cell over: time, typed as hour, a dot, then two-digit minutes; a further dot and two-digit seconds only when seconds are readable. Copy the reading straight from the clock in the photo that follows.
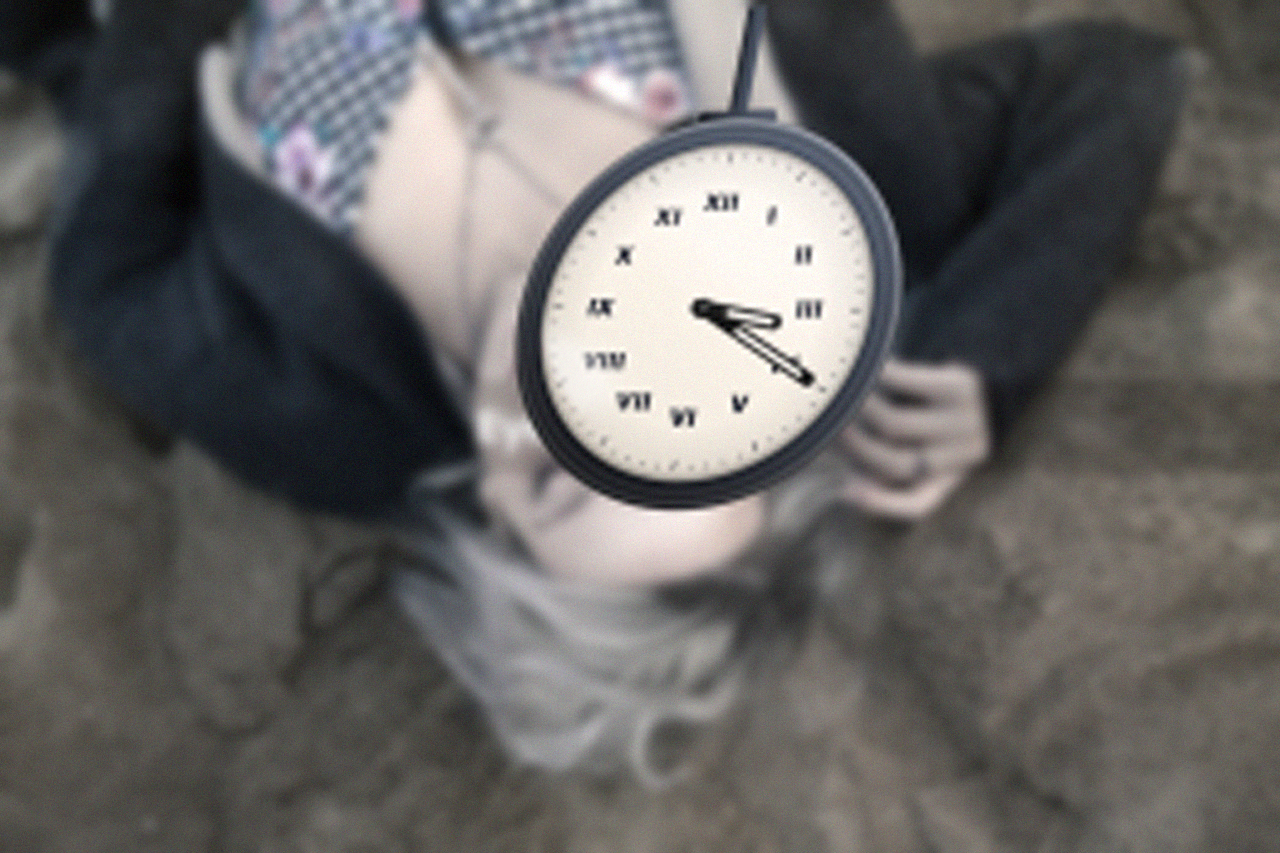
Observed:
3.20
